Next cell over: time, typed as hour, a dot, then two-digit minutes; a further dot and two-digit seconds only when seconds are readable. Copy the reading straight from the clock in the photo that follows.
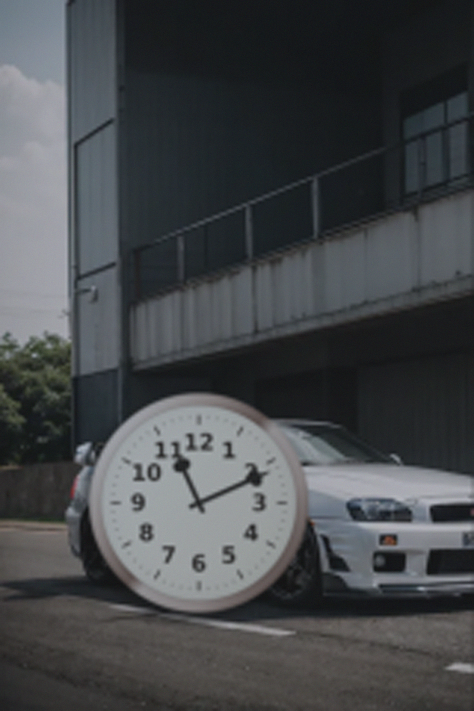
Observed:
11.11
